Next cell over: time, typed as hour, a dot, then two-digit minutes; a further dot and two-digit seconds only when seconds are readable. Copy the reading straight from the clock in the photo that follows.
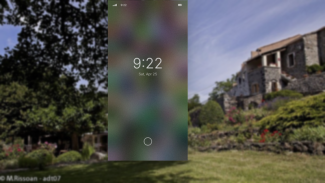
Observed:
9.22
